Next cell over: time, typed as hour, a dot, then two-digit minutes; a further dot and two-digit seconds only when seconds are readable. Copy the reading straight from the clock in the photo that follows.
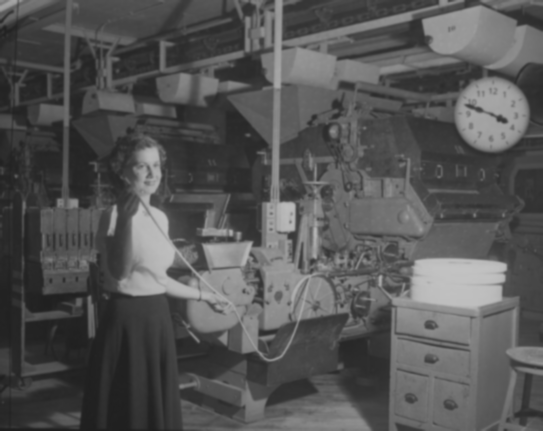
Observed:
3.48
